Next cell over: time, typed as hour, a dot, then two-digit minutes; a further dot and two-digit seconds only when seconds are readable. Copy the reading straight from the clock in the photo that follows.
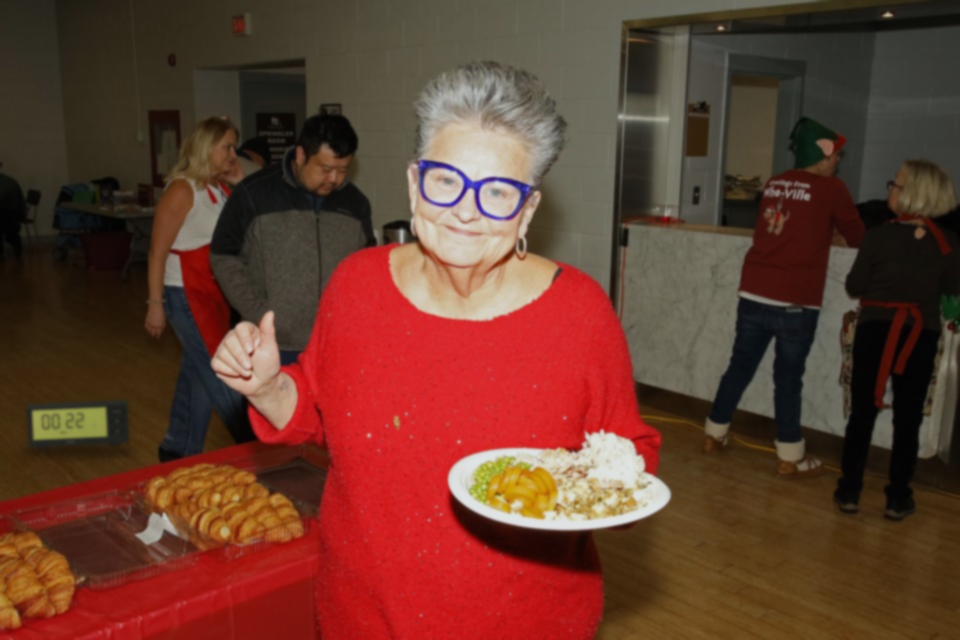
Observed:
0.22
